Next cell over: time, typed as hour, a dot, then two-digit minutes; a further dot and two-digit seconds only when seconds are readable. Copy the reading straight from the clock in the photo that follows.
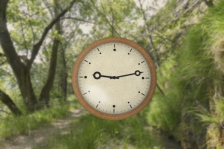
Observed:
9.13
